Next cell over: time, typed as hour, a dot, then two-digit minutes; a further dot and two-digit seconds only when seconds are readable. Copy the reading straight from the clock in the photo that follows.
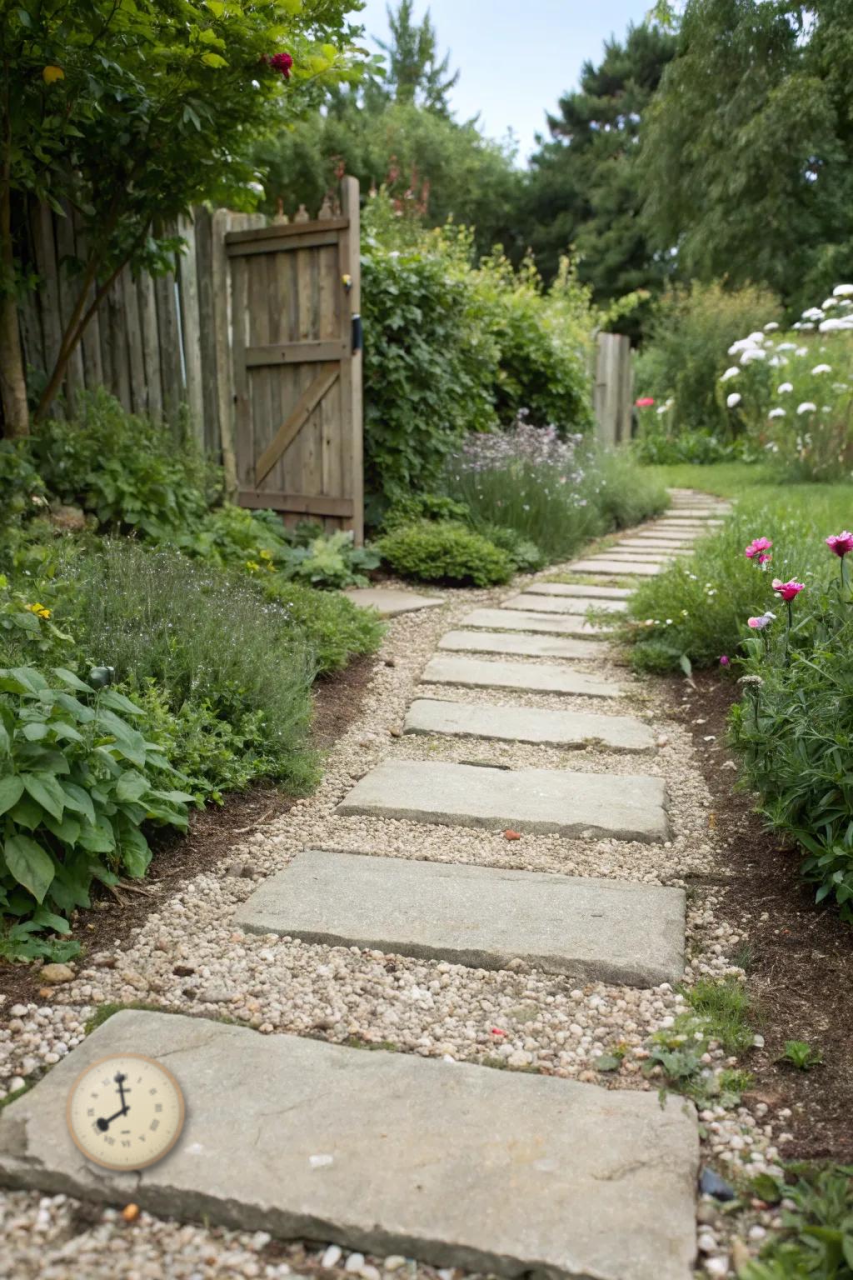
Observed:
7.59
